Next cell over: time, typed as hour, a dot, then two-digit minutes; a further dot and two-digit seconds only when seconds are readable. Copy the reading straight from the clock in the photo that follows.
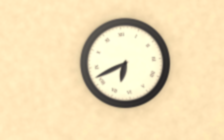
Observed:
6.42
